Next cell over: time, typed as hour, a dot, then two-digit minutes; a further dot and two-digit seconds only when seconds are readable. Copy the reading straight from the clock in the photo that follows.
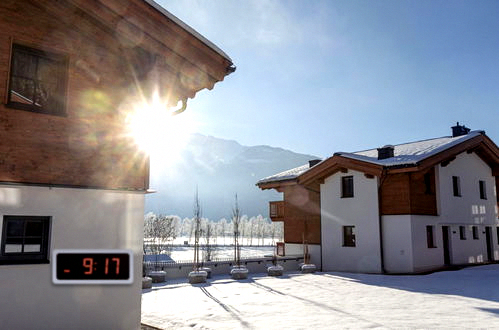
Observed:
9.17
